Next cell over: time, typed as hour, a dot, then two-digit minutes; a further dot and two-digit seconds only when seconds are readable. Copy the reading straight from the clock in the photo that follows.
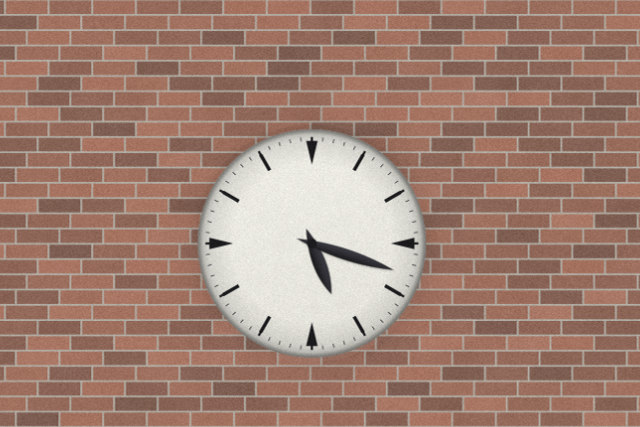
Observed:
5.18
